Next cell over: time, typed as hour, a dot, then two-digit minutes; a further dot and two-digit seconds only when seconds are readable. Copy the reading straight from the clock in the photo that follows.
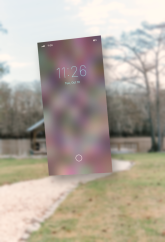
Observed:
11.26
